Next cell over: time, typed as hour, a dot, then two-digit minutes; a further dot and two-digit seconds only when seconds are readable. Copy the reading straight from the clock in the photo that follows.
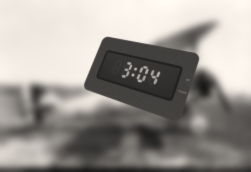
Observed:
3.04
